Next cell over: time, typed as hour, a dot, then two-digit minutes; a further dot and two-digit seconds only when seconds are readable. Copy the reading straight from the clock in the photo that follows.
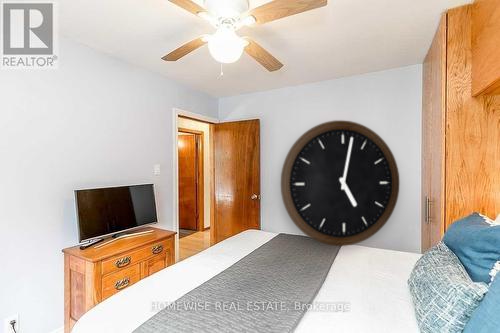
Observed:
5.02
